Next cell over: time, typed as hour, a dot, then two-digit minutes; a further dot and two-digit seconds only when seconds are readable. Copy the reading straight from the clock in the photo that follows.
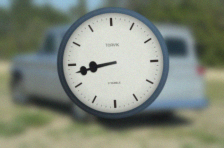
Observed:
8.43
